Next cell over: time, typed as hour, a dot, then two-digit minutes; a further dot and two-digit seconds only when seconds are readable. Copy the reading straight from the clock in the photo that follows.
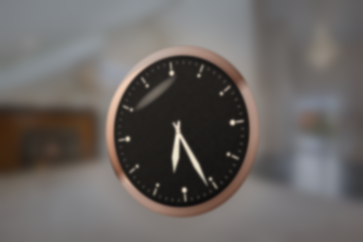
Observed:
6.26
